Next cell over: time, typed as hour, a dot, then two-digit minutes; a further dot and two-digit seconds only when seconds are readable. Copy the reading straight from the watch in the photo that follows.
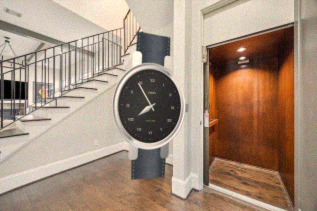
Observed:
7.54
